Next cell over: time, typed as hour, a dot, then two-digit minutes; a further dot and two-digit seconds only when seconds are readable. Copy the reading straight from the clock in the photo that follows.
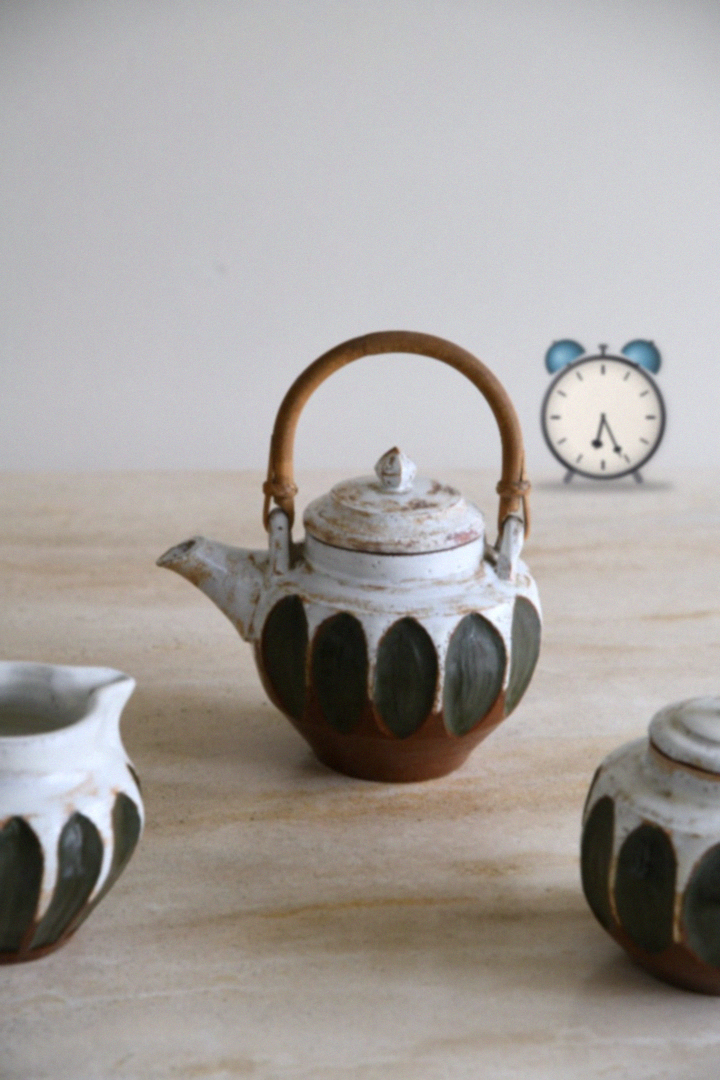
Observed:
6.26
